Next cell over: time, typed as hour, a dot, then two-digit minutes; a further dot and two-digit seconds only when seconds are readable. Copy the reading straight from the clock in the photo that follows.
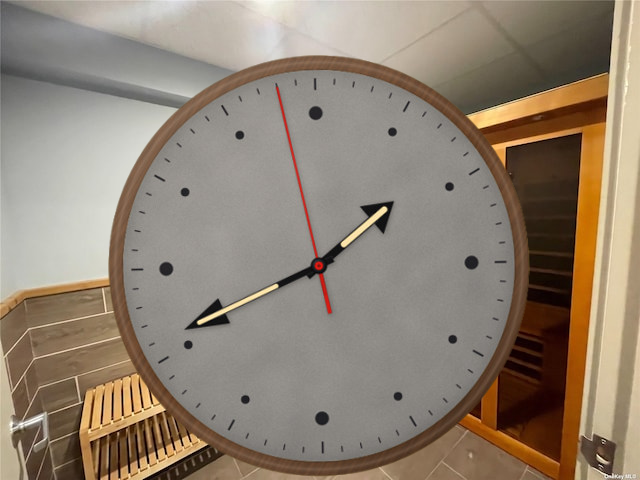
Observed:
1.40.58
